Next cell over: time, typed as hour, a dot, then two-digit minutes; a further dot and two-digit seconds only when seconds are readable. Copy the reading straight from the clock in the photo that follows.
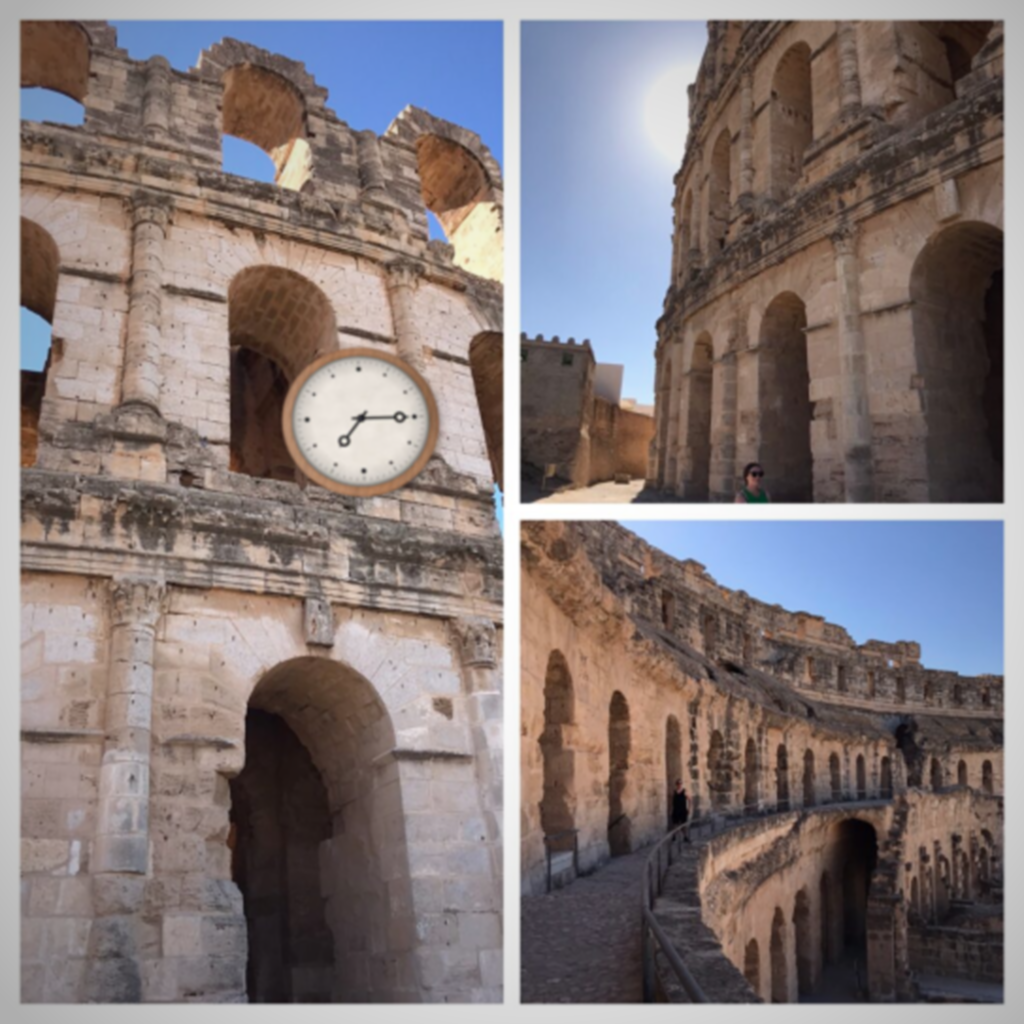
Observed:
7.15
